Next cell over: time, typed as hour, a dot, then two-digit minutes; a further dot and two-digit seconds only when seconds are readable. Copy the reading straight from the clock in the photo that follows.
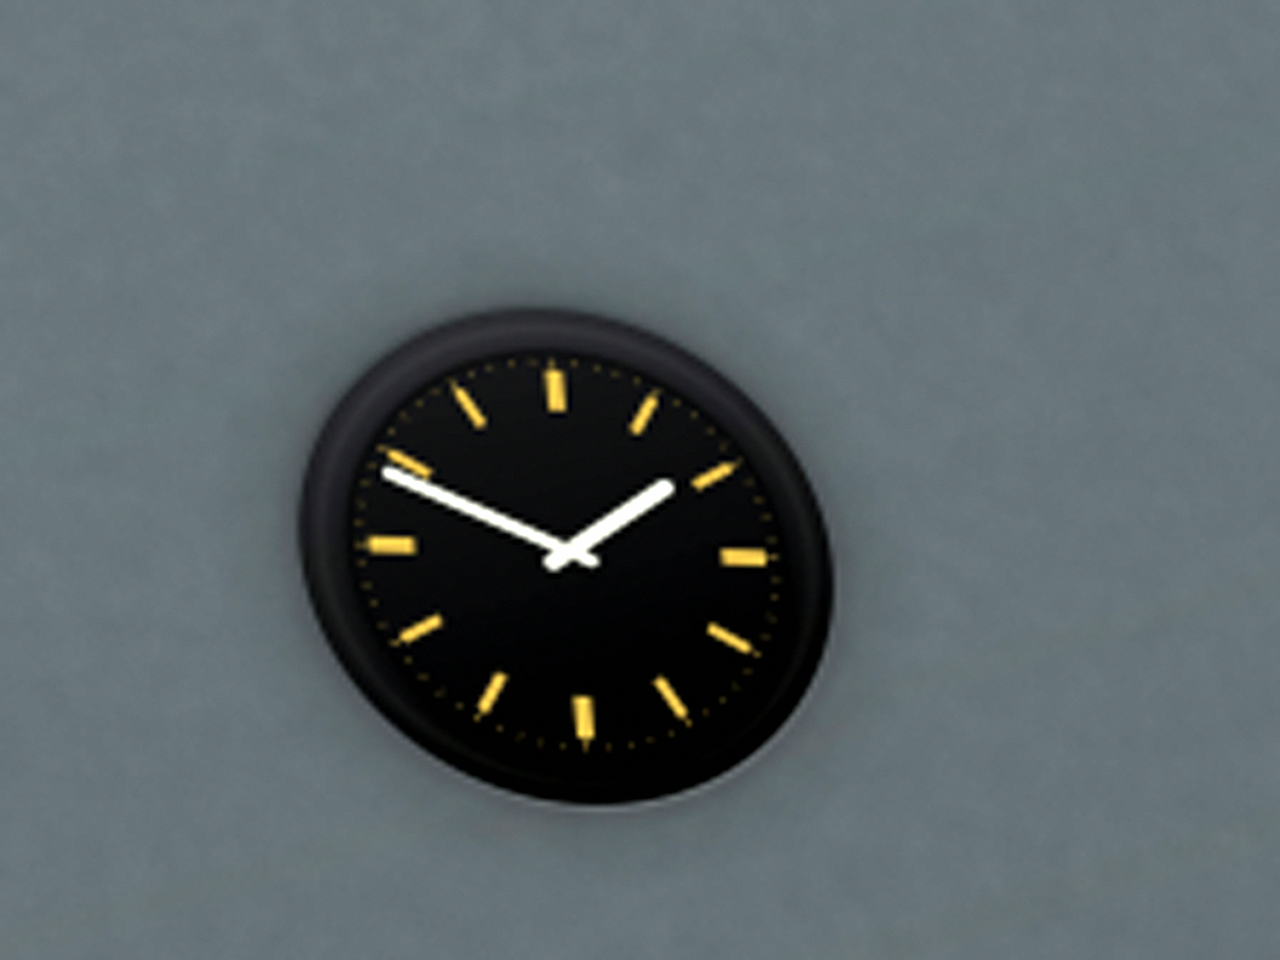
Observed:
1.49
